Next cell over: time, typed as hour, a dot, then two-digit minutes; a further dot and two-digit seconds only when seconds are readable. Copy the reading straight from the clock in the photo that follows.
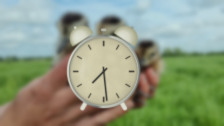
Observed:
7.29
